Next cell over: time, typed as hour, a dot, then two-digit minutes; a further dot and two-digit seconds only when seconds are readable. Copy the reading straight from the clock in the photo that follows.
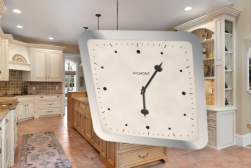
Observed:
6.06
